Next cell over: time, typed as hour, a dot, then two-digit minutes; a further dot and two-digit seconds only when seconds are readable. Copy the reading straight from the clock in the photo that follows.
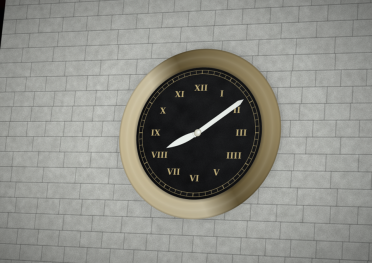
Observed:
8.09
